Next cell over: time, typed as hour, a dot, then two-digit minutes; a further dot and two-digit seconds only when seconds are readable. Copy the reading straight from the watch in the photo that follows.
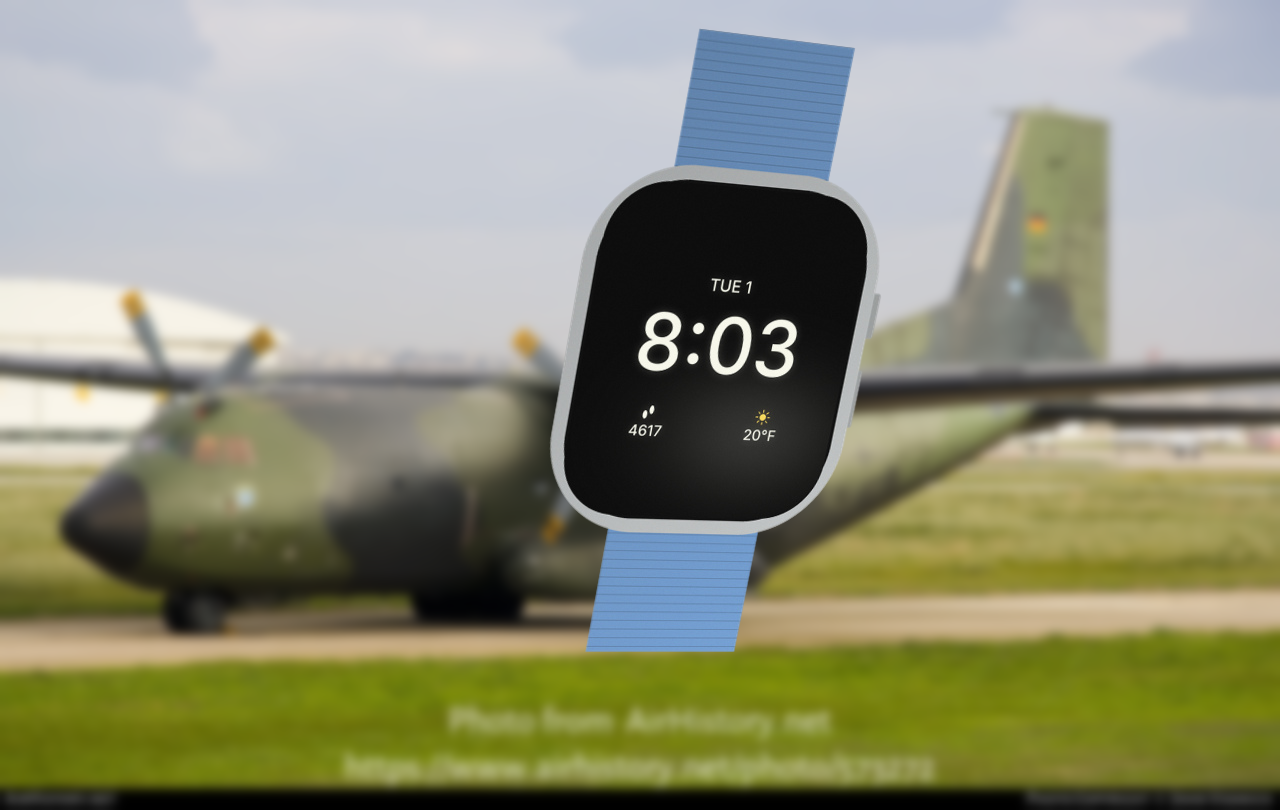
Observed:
8.03
